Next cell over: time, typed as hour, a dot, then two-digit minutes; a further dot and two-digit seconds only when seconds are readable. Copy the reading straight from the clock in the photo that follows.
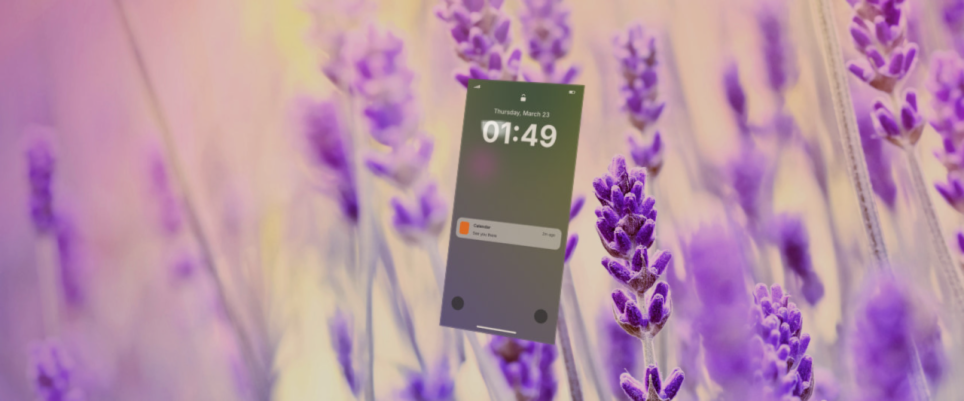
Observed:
1.49
